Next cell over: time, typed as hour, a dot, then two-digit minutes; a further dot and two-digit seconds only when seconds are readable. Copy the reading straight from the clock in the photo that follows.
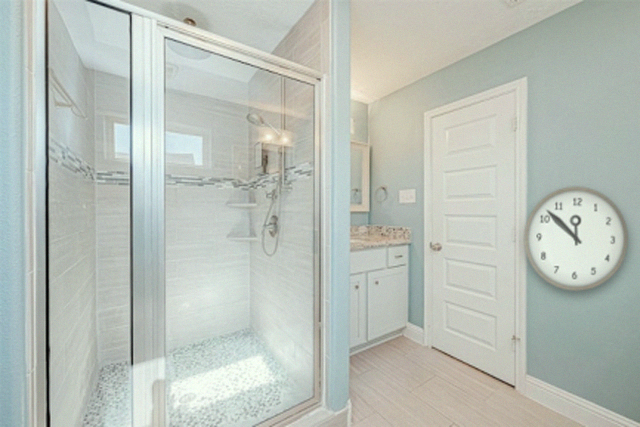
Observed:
11.52
